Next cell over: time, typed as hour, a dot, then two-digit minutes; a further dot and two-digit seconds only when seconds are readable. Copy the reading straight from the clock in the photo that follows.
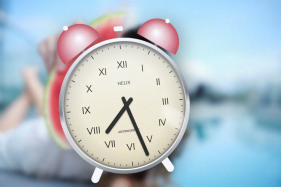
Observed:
7.27
